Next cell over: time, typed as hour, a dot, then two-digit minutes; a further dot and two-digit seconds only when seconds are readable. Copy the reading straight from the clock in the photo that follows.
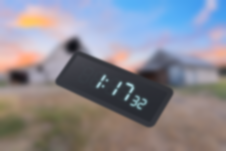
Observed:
1.17
